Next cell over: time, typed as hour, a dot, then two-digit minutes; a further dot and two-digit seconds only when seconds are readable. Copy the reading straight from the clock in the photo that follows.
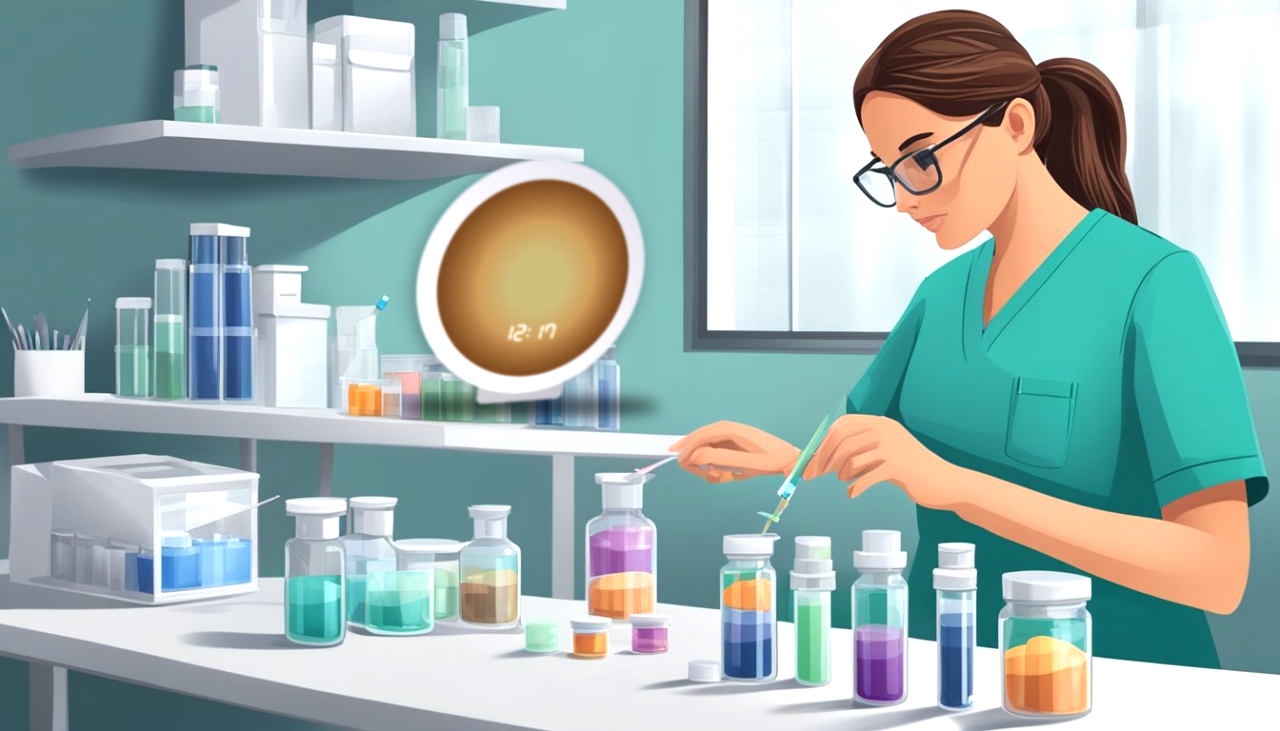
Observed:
12.17
